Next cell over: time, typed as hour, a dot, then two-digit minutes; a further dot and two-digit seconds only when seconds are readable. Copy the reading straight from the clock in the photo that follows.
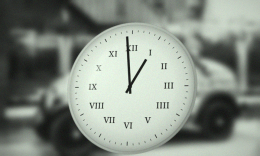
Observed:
12.59
